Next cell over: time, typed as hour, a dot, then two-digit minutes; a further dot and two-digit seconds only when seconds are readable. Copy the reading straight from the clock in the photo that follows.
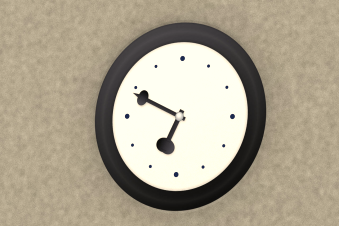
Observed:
6.49
